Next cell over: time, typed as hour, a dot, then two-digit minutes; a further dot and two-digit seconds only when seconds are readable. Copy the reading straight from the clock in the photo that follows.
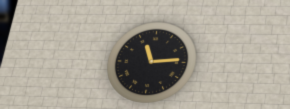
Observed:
11.14
